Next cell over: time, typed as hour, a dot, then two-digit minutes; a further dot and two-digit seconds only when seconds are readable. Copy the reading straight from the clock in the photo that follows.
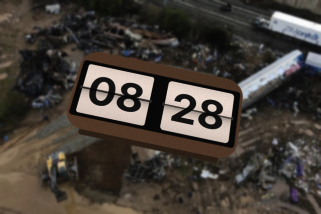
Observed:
8.28
